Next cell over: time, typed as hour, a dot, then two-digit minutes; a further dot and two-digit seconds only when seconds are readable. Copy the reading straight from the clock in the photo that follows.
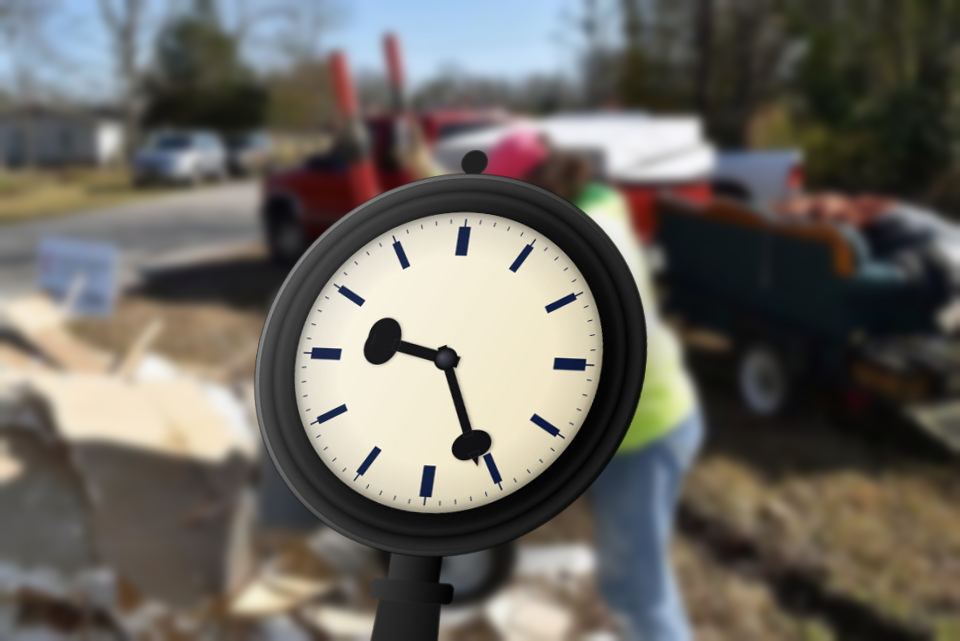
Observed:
9.26
